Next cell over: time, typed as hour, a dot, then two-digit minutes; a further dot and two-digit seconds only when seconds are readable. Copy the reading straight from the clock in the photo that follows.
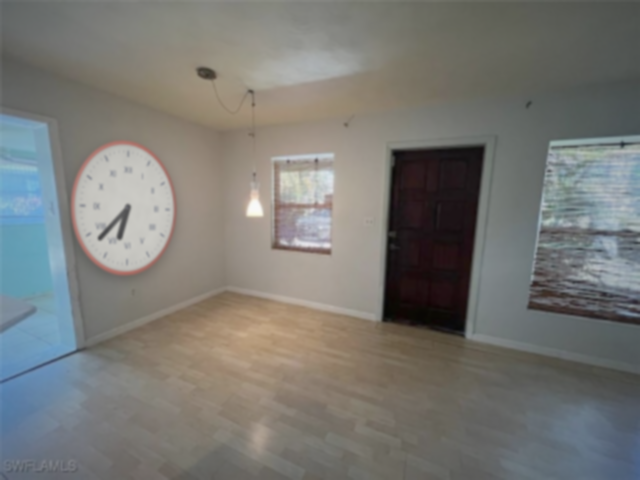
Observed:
6.38
